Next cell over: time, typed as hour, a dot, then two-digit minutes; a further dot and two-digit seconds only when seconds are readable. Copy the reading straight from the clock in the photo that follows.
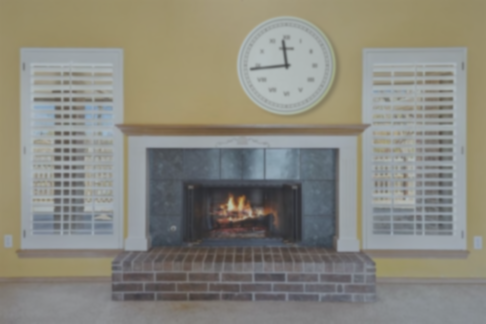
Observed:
11.44
